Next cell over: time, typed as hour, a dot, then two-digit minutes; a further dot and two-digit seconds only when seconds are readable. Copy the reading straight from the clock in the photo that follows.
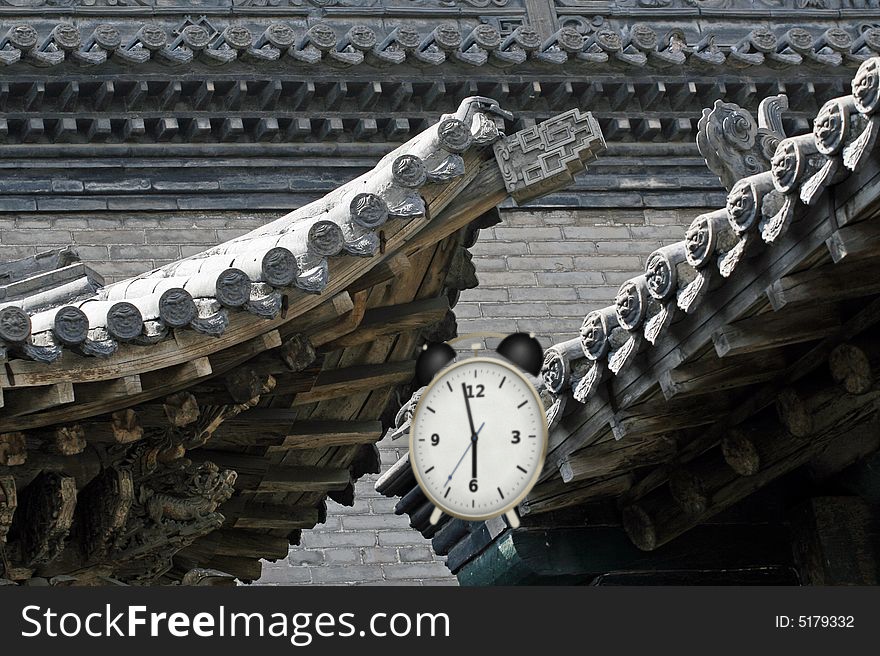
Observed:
5.57.36
